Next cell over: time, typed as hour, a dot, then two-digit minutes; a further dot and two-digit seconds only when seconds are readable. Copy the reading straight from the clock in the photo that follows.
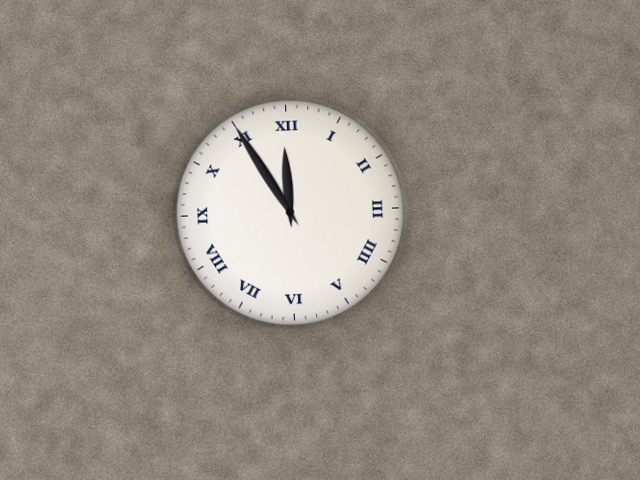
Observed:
11.55
